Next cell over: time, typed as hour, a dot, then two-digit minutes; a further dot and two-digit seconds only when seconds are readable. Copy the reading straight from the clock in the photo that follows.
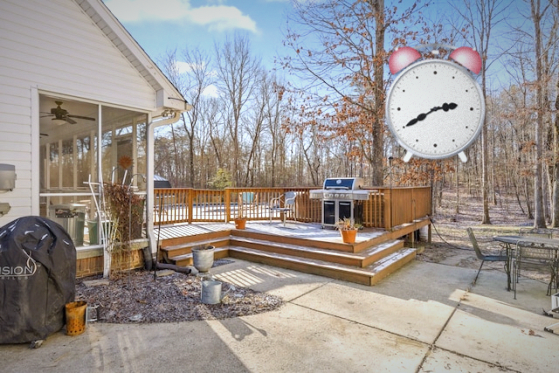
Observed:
2.40
